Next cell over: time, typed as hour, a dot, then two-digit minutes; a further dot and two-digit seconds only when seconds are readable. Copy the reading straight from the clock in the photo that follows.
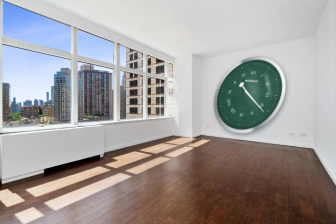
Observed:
10.21
